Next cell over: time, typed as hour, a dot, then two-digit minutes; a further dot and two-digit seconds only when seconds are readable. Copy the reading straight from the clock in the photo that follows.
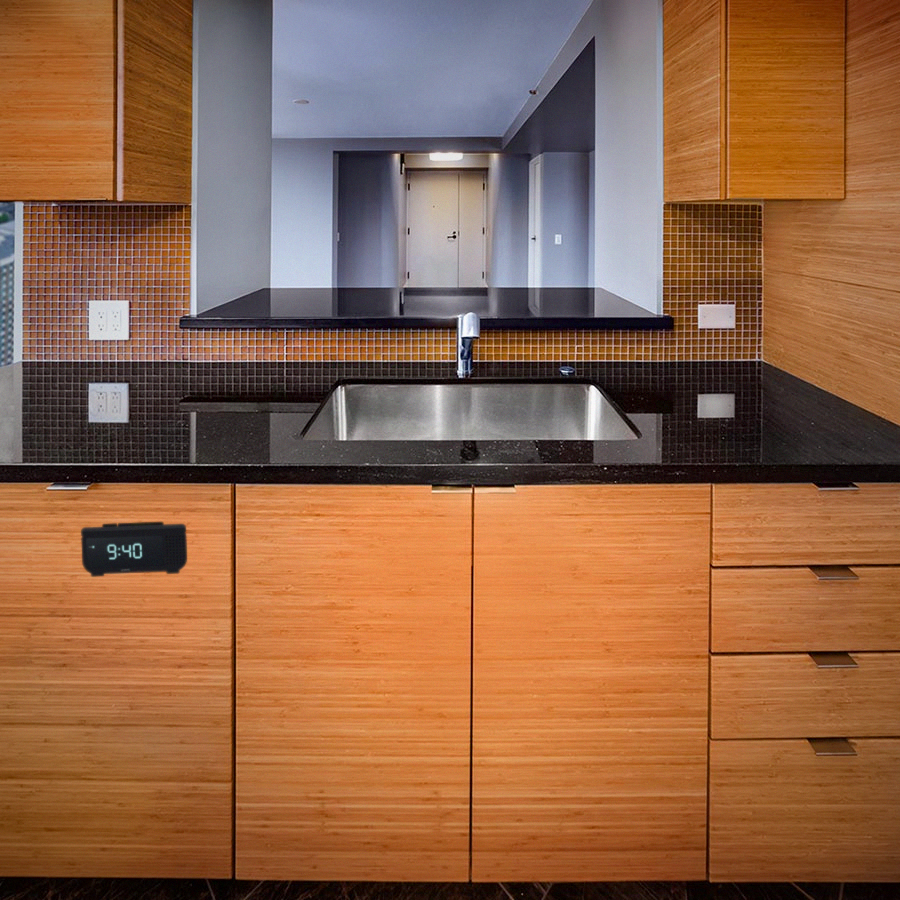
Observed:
9.40
